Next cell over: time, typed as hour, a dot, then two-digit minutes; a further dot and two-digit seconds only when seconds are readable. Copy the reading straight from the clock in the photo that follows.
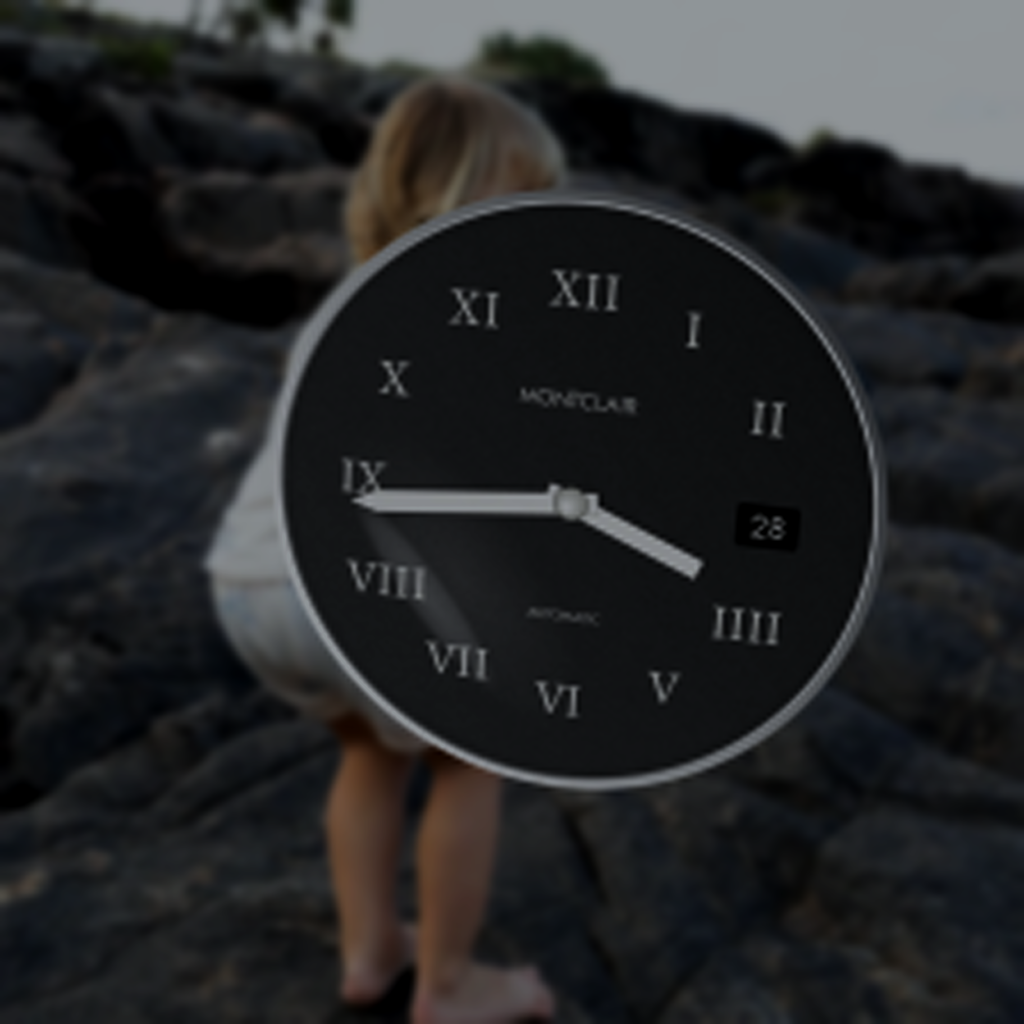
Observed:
3.44
